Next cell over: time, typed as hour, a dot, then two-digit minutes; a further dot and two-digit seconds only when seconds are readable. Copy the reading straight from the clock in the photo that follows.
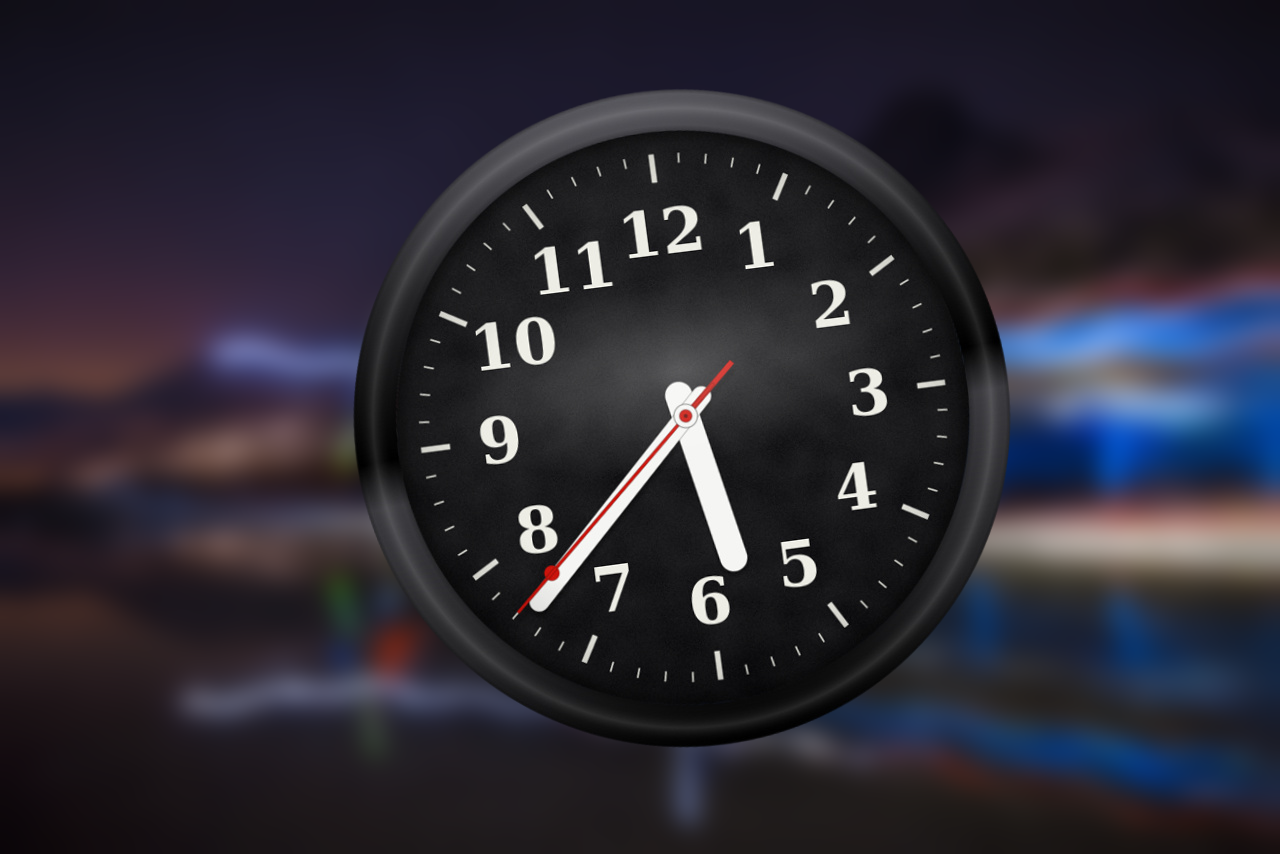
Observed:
5.37.38
